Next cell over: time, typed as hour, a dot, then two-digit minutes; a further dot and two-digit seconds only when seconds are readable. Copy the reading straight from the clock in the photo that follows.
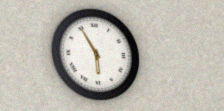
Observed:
5.55
